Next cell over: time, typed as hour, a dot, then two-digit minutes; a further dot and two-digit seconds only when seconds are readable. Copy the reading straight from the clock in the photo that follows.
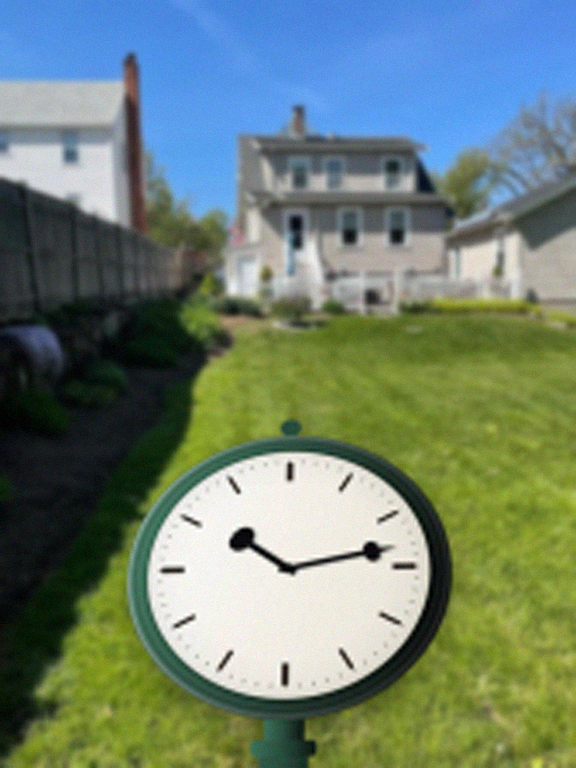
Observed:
10.13
